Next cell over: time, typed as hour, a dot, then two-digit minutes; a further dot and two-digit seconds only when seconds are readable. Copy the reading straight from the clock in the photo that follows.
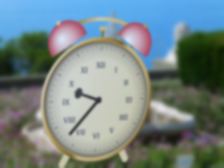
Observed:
9.37
